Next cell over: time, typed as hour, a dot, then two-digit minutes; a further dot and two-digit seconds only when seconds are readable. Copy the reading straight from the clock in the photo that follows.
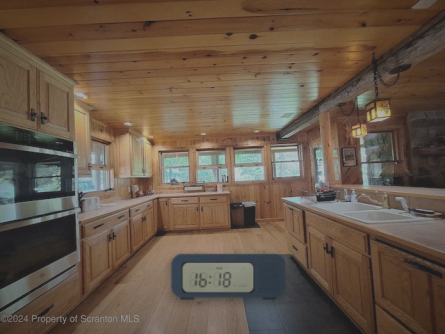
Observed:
16.18
